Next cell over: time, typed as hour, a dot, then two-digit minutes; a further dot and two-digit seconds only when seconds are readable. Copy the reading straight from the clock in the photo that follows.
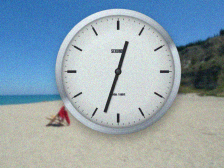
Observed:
12.33
